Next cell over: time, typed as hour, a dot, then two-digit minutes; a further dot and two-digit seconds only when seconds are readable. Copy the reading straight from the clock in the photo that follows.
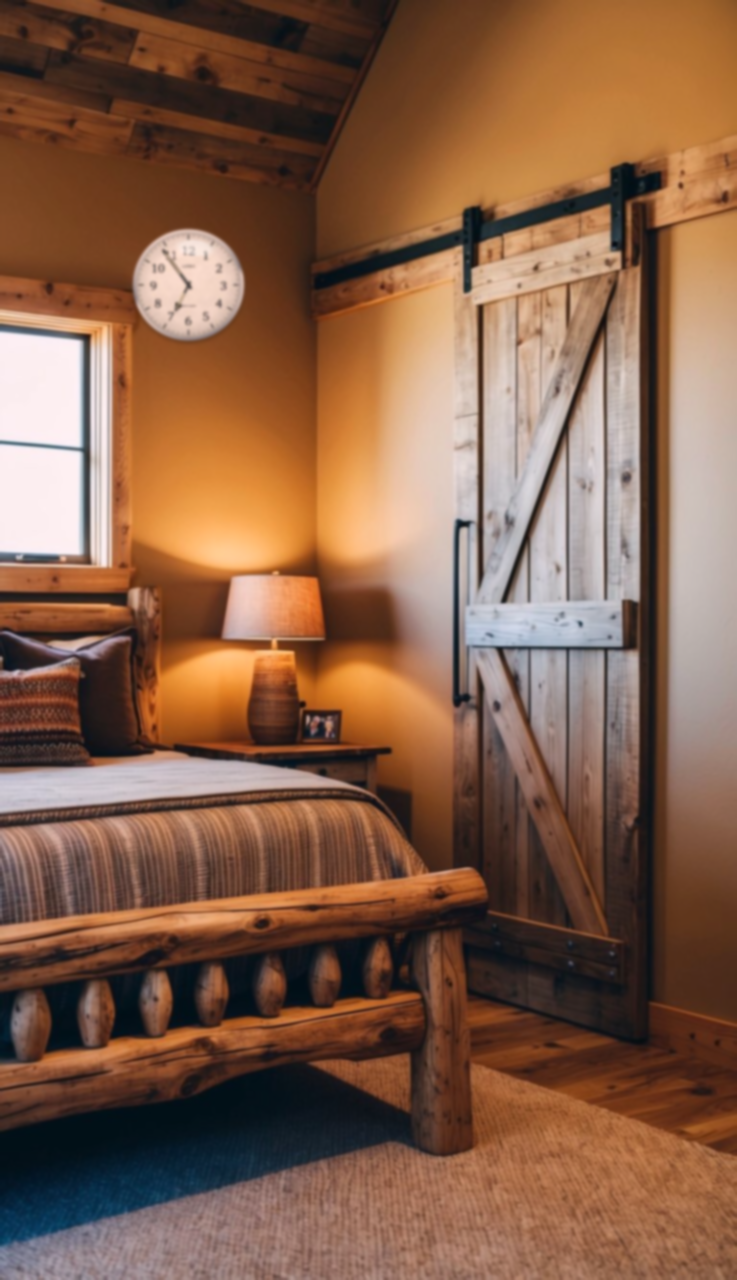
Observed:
6.54
